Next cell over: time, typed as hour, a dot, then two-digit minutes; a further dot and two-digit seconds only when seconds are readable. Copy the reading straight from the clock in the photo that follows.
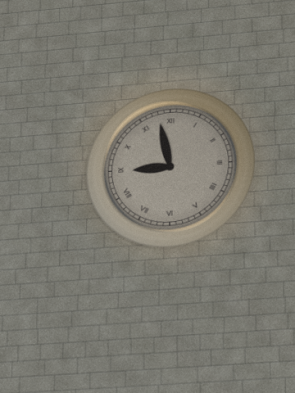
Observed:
8.58
